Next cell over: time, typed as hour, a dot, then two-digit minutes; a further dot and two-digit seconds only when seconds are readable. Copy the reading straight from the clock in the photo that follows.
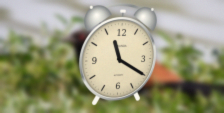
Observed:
11.20
